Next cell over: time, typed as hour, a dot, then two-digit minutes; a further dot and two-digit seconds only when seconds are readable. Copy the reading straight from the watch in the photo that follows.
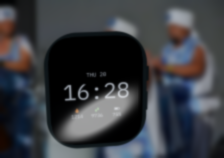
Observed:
16.28
